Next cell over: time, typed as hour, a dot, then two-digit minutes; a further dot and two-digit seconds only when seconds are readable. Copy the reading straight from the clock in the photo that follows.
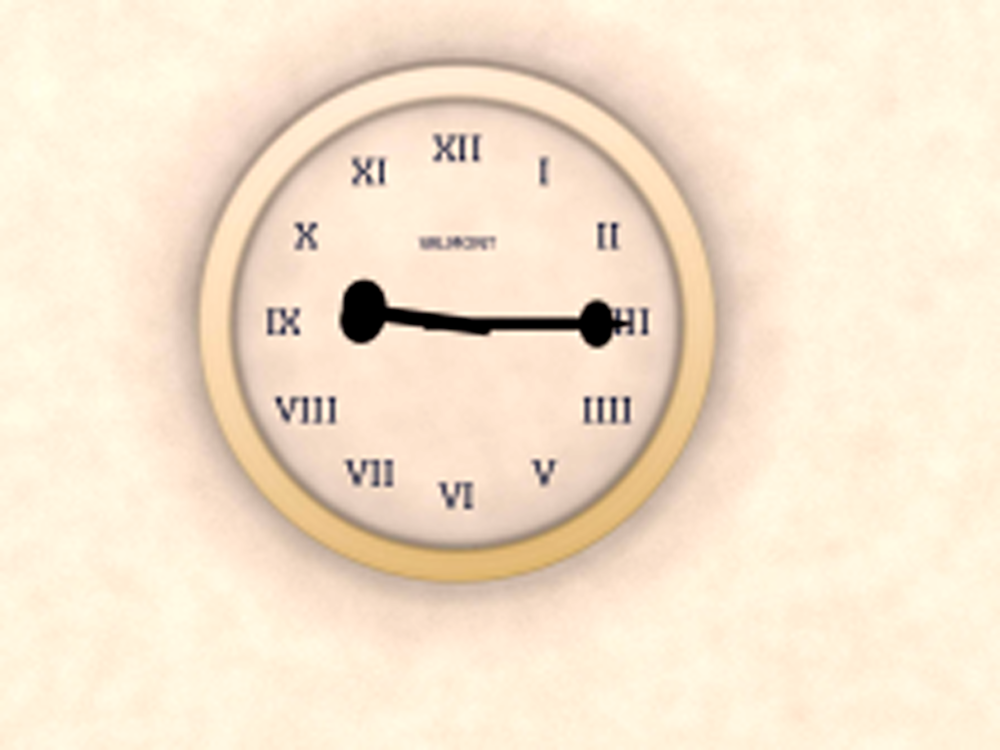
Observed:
9.15
